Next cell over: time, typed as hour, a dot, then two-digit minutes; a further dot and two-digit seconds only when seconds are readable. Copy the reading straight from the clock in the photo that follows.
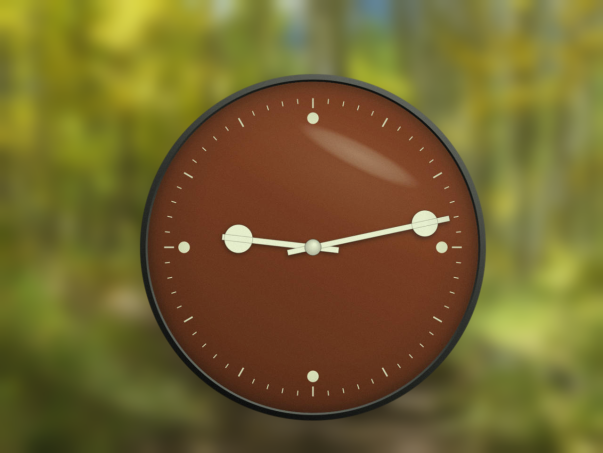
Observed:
9.13
